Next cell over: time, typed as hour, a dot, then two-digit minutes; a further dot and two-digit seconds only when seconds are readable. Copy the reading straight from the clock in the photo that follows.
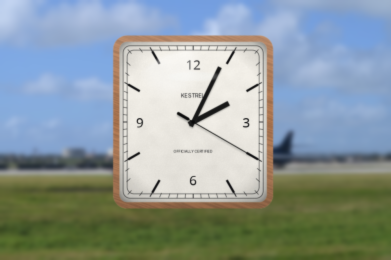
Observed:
2.04.20
